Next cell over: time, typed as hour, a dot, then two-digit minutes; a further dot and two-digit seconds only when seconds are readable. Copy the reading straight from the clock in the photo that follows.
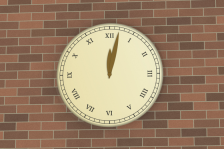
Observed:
12.02
